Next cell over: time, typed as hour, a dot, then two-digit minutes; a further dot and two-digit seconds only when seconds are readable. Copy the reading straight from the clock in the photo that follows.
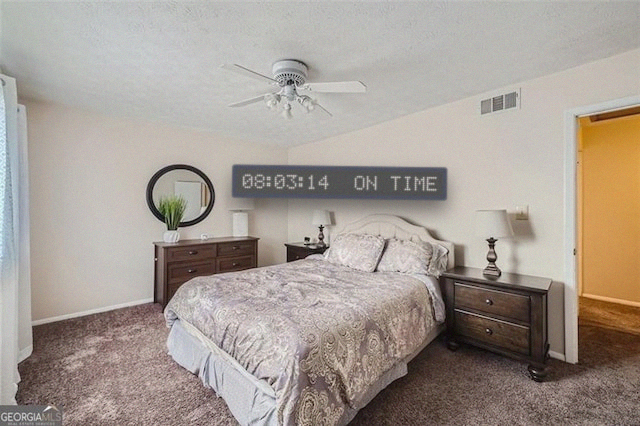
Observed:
8.03.14
